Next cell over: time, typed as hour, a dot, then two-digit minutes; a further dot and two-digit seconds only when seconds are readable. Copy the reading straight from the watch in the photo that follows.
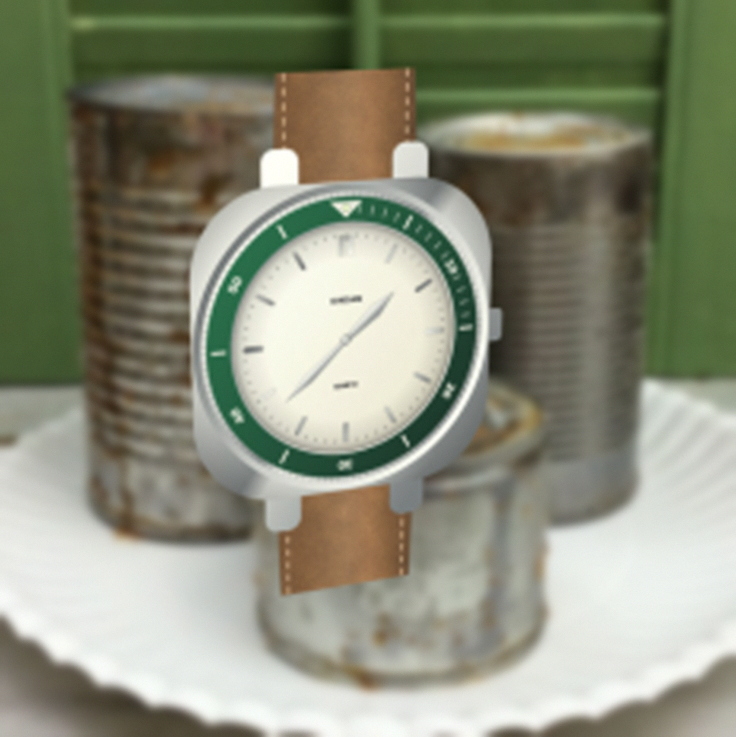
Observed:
1.38
